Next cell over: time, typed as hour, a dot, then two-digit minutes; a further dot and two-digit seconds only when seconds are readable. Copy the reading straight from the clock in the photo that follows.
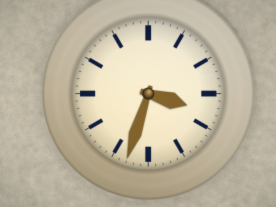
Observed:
3.33
